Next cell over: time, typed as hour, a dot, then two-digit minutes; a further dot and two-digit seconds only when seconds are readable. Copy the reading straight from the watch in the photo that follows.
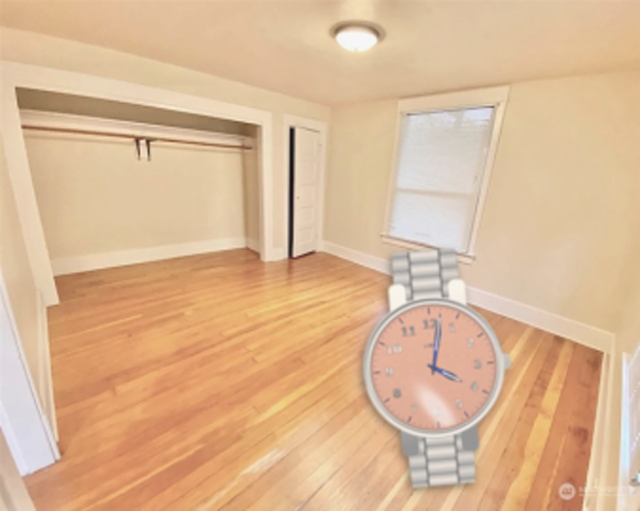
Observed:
4.02
